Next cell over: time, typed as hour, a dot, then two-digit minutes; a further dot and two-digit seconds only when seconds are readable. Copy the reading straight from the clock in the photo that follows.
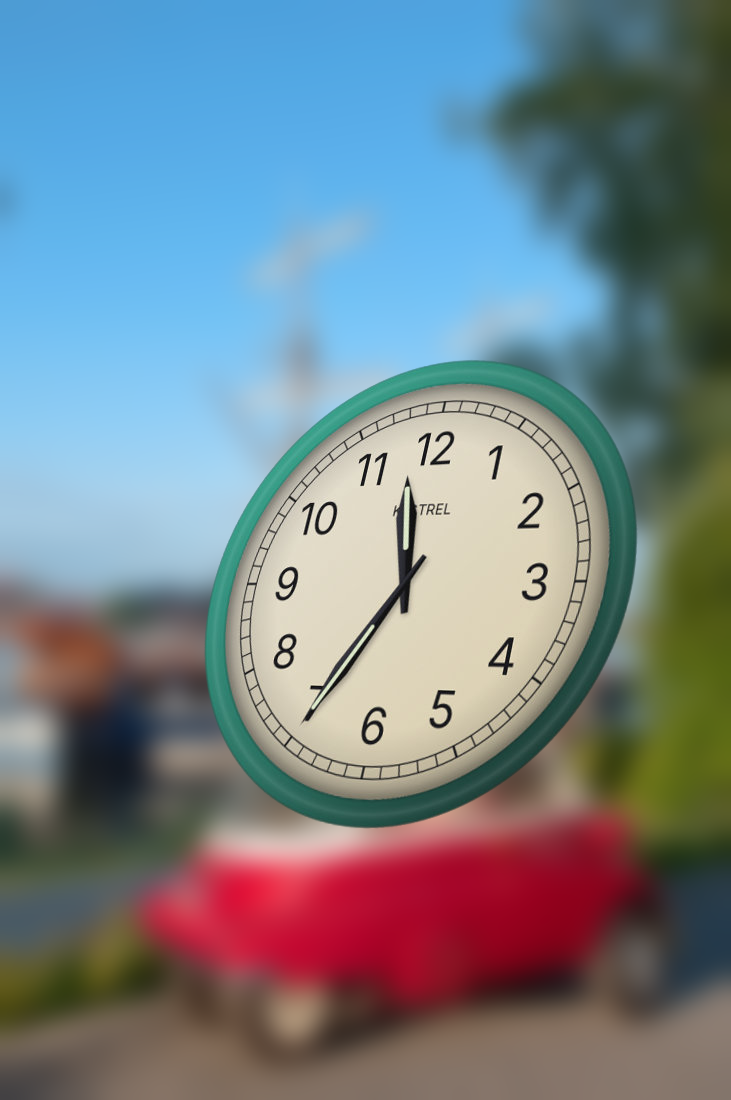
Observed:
11.35
